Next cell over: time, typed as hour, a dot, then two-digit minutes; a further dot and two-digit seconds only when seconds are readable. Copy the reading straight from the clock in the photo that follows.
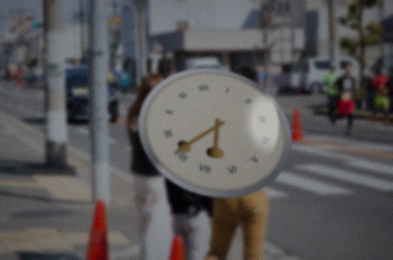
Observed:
6.41
